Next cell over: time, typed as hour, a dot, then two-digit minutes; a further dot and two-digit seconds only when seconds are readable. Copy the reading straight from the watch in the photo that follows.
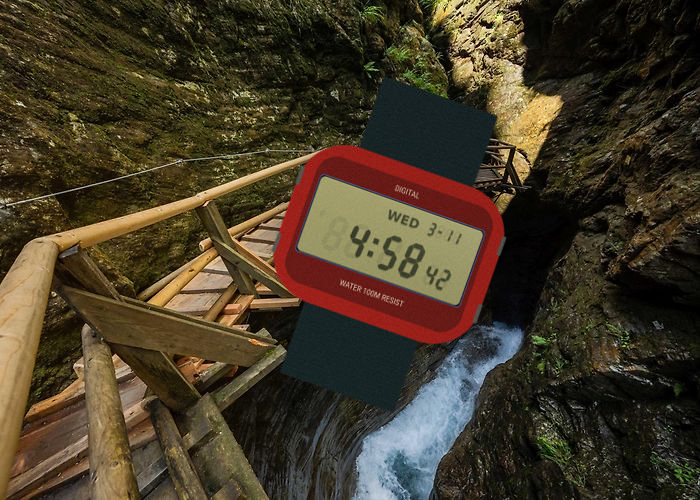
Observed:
4.58.42
